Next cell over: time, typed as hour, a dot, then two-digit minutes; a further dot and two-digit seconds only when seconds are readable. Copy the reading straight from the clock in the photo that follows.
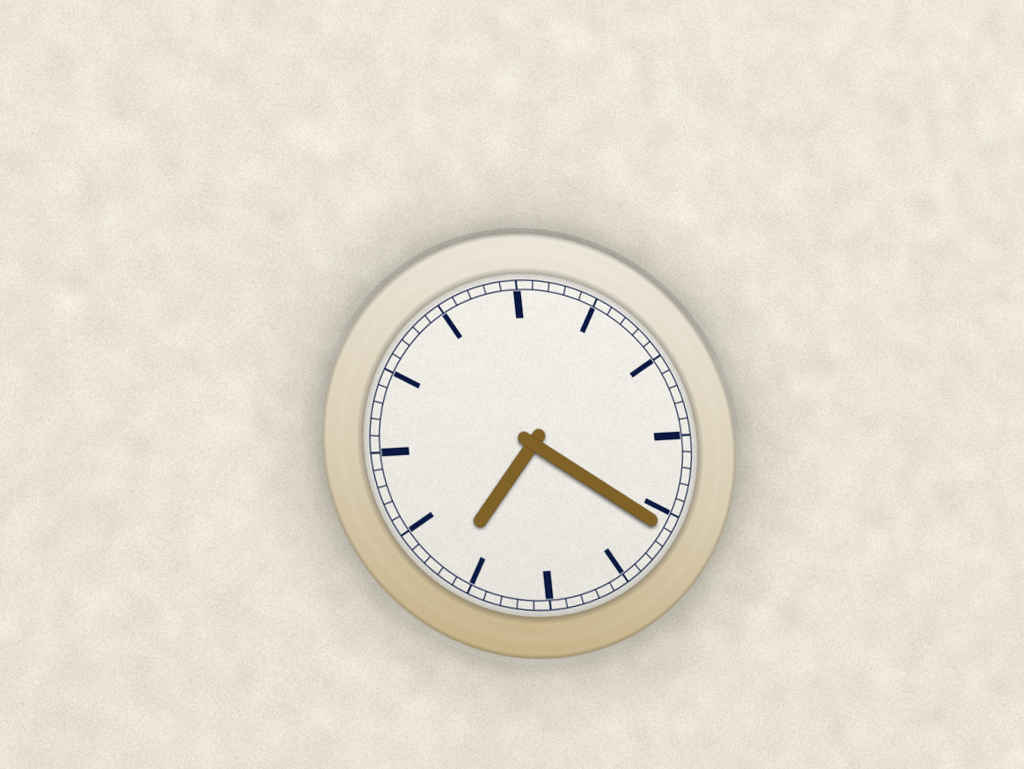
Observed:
7.21
